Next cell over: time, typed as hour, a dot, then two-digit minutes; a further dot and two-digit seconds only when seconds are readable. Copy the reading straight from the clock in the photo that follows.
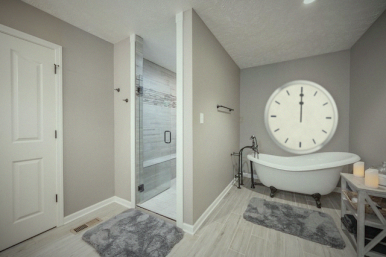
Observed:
12.00
